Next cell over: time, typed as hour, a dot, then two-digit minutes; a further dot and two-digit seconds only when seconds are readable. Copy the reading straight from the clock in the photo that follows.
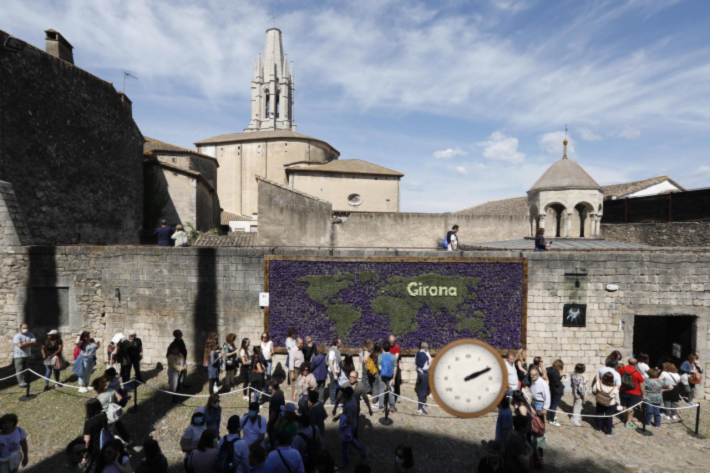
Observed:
2.11
